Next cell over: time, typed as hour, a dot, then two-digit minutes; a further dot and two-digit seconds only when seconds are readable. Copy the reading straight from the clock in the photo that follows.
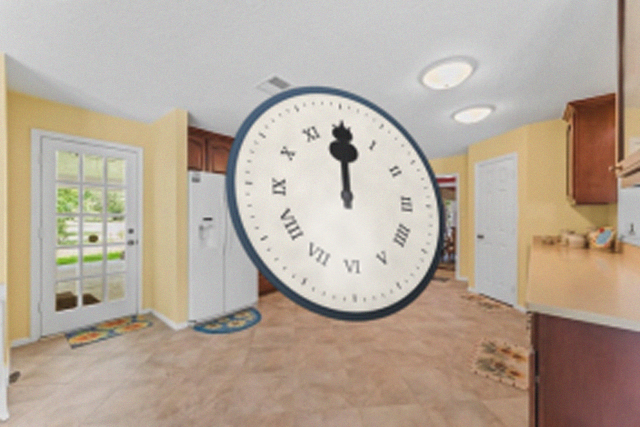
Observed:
12.00
